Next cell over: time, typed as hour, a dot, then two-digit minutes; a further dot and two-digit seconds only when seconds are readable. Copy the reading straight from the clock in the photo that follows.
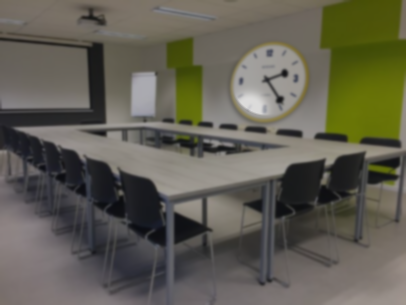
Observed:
2.24
